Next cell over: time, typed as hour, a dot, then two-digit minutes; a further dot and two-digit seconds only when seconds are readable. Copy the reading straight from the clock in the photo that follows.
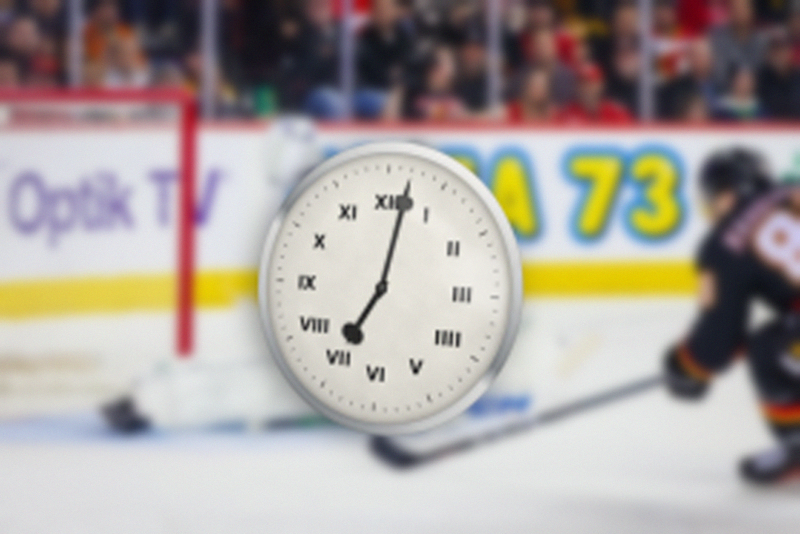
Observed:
7.02
